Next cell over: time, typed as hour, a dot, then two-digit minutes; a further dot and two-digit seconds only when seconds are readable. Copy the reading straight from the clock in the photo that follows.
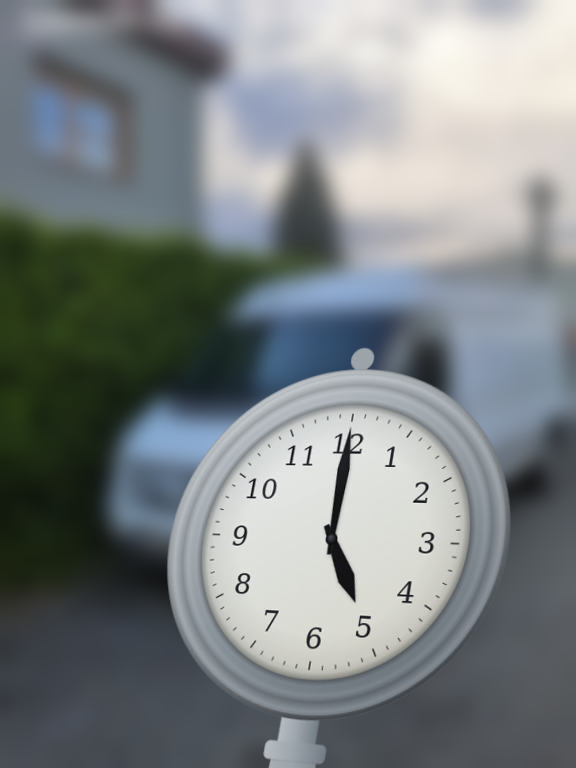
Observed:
5.00
